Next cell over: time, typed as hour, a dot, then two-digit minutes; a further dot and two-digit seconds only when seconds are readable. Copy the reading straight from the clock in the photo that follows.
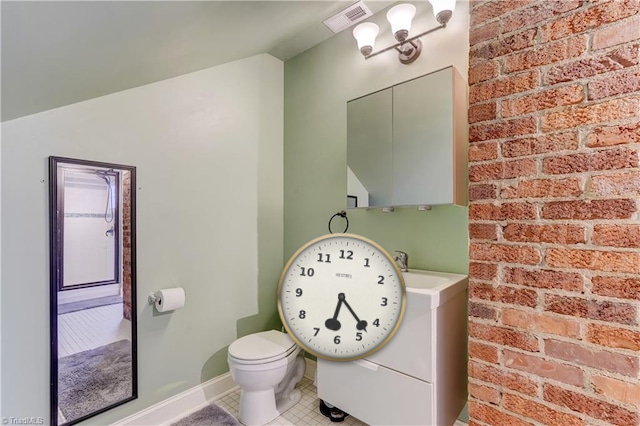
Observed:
6.23
